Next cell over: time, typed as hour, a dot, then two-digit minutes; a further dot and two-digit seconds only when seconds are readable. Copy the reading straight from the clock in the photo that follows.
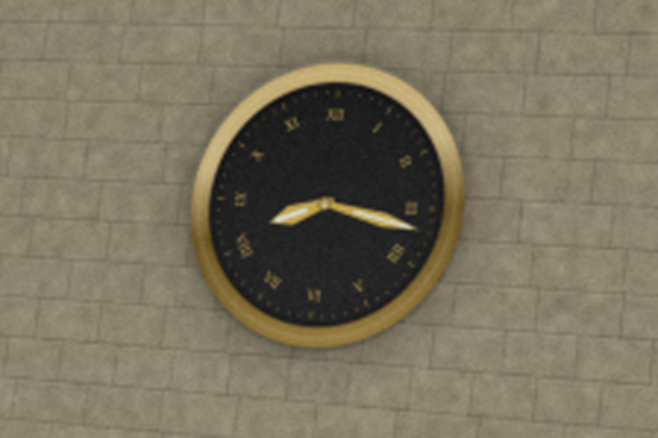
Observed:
8.17
